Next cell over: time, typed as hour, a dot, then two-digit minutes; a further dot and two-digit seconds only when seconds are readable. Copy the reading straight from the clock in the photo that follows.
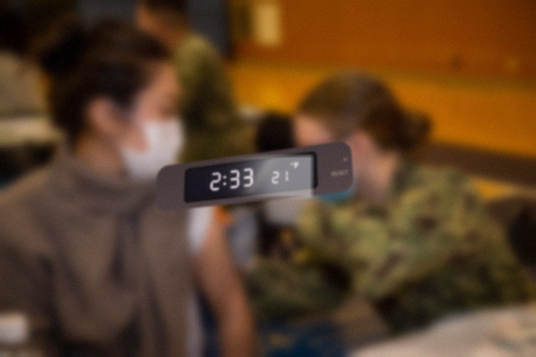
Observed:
2.33
